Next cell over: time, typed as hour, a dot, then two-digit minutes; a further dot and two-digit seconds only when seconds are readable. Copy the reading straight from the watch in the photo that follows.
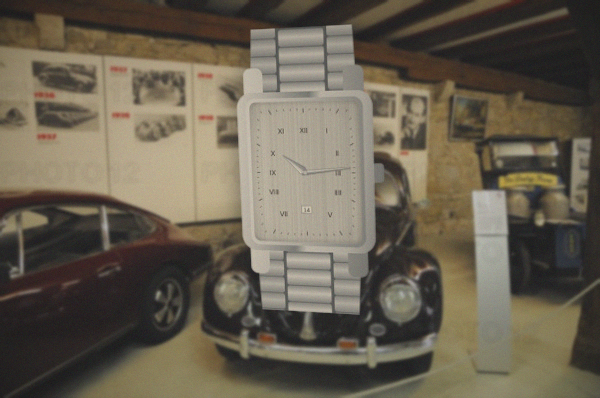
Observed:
10.14
